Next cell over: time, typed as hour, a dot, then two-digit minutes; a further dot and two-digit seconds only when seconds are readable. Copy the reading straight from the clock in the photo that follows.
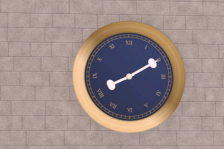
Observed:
8.10
